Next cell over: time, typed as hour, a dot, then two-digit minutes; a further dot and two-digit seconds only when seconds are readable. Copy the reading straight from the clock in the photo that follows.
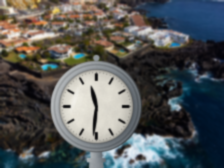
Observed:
11.31
